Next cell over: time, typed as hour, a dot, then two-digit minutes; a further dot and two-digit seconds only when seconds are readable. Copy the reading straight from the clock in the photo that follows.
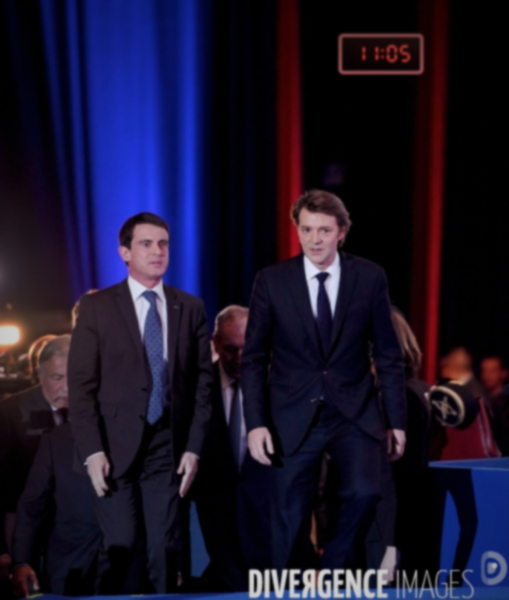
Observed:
11.05
